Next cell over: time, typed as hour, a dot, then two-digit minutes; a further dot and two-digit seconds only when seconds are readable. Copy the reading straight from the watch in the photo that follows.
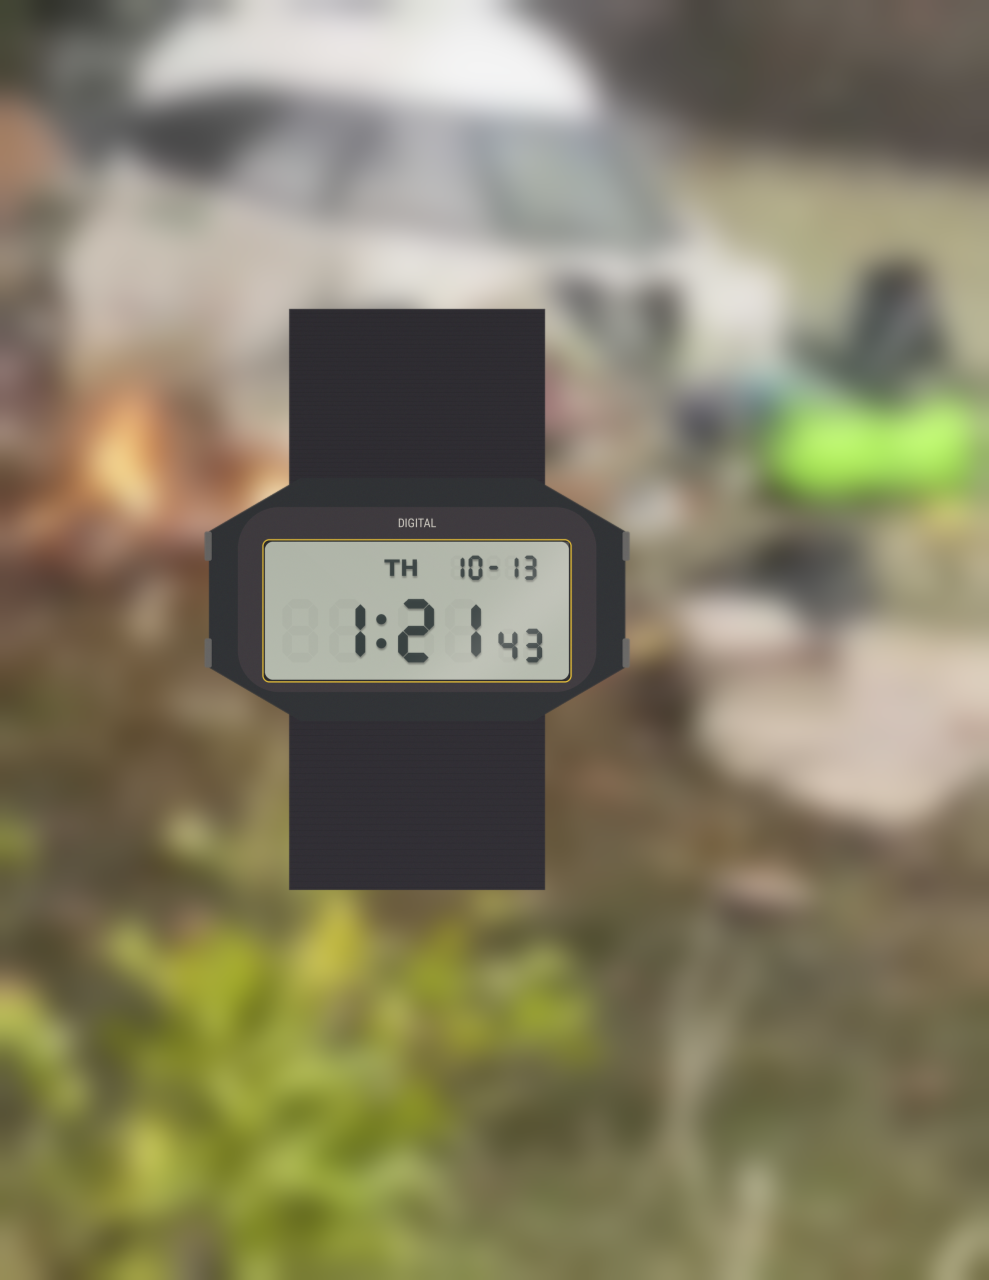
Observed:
1.21.43
